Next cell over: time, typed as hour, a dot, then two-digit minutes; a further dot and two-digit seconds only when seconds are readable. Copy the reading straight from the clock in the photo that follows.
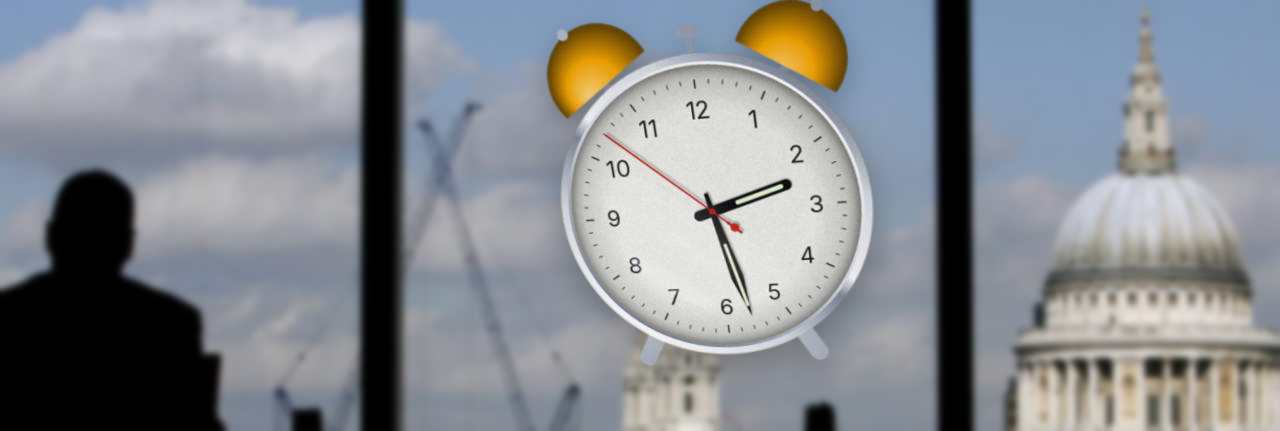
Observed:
2.27.52
